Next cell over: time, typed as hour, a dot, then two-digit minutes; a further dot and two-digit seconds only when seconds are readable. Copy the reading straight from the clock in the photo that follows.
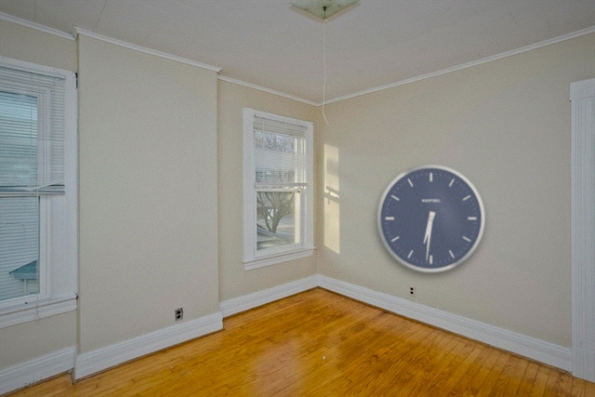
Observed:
6.31
